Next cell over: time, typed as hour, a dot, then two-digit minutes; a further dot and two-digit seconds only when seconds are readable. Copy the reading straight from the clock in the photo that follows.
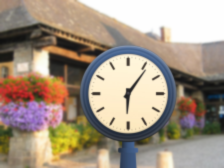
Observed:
6.06
